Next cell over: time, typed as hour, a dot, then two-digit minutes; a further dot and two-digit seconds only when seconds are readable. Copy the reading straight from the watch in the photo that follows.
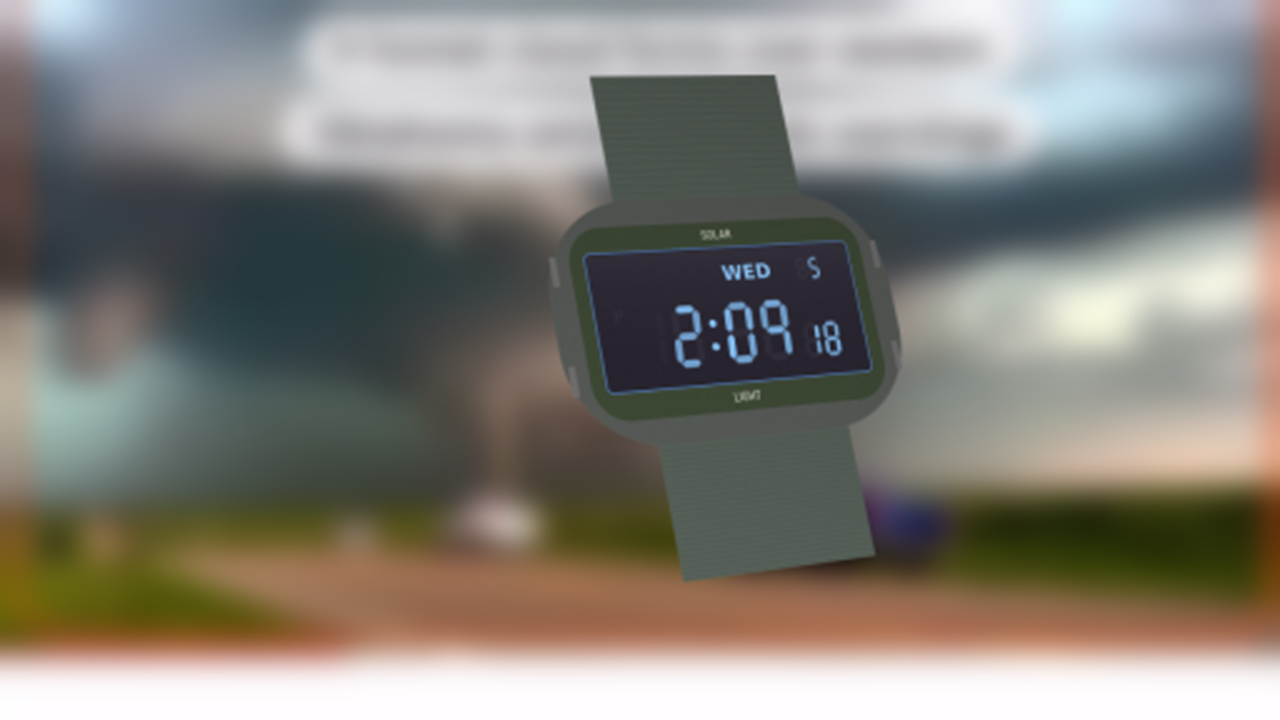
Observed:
2.09.18
